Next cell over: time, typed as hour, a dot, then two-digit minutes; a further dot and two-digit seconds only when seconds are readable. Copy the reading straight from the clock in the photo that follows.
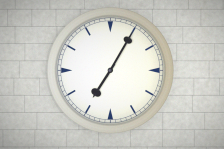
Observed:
7.05
